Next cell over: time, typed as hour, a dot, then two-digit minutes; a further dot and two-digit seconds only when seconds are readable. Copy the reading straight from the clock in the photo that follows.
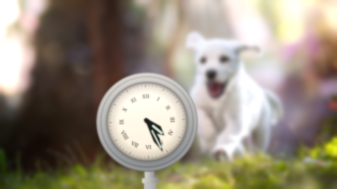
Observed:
4.26
